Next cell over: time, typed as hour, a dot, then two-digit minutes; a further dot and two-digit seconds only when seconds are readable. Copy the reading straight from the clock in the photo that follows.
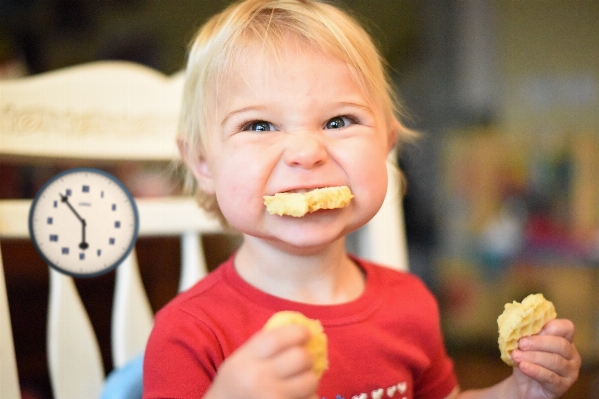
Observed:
5.53
